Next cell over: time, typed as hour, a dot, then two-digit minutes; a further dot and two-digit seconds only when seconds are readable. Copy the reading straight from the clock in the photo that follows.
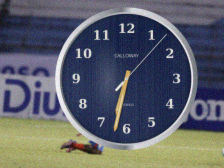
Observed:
6.32.07
